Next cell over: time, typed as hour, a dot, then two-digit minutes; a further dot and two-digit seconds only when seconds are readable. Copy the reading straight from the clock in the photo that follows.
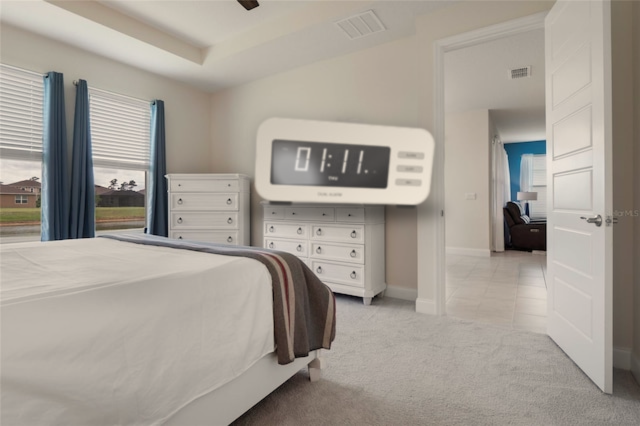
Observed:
1.11
